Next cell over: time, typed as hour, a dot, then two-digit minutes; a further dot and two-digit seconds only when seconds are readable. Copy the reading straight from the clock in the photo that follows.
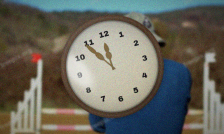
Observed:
11.54
